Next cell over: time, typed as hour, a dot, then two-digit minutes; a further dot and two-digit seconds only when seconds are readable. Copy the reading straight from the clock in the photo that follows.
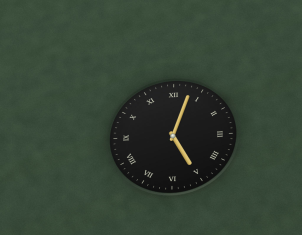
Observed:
5.03
